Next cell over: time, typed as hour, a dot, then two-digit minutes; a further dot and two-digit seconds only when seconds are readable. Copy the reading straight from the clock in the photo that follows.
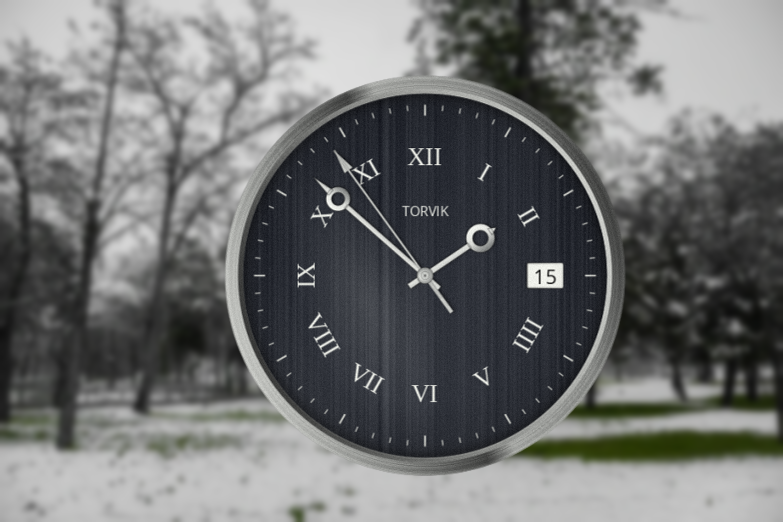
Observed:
1.51.54
